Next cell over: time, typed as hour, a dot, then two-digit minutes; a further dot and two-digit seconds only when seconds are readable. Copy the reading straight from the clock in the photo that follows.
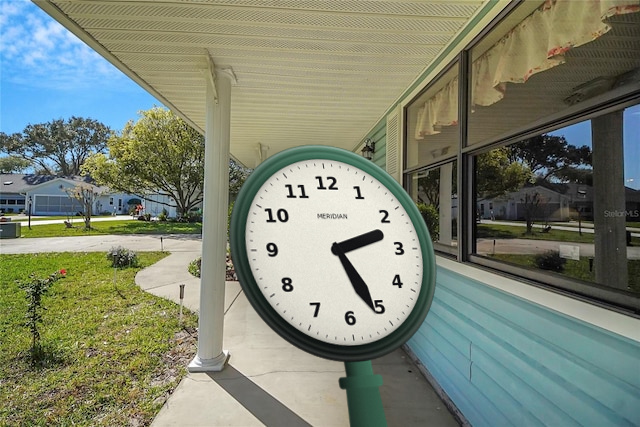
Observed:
2.26
